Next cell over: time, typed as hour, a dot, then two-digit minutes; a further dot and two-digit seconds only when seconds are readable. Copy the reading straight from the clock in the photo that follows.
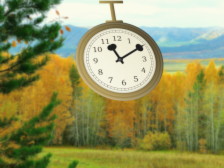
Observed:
11.10
